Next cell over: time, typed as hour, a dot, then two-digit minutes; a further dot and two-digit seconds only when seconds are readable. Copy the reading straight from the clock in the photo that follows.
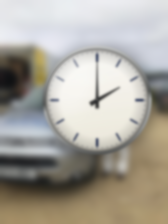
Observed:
2.00
